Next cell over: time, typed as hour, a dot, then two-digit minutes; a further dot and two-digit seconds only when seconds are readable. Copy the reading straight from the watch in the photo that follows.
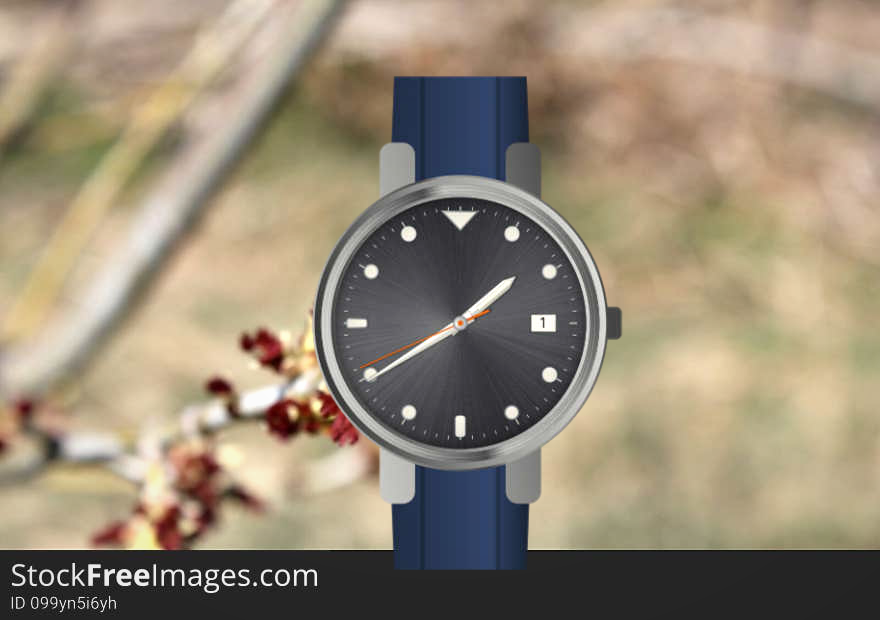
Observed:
1.39.41
